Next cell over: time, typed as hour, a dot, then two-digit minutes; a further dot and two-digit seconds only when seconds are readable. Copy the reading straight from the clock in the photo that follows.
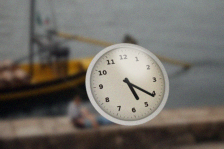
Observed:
5.21
